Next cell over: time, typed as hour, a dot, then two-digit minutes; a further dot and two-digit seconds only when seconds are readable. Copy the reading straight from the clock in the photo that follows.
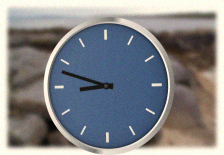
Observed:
8.48
